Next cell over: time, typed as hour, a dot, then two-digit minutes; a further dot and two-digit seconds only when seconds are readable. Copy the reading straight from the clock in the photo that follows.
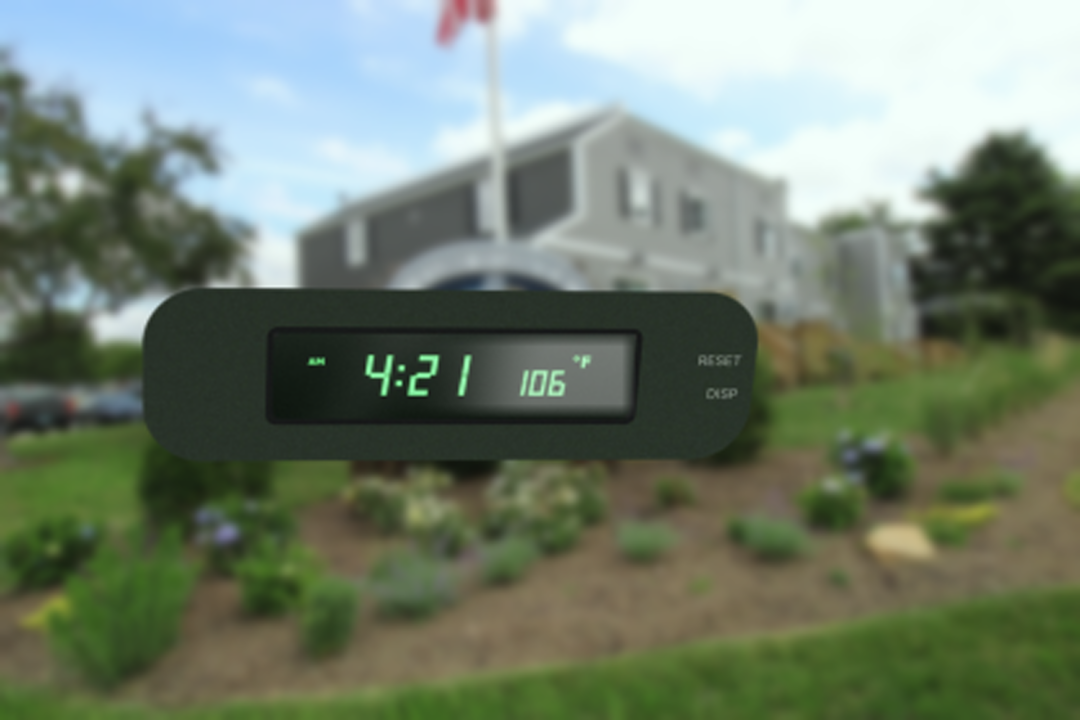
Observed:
4.21
